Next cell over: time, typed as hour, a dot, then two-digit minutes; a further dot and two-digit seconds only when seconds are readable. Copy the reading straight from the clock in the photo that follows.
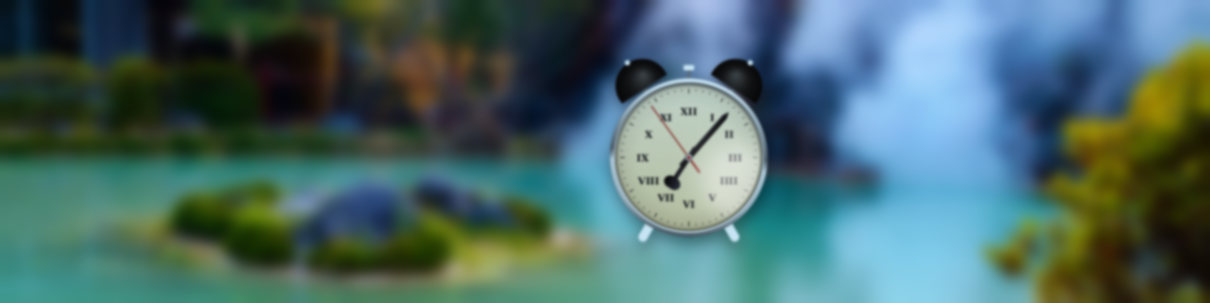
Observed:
7.06.54
